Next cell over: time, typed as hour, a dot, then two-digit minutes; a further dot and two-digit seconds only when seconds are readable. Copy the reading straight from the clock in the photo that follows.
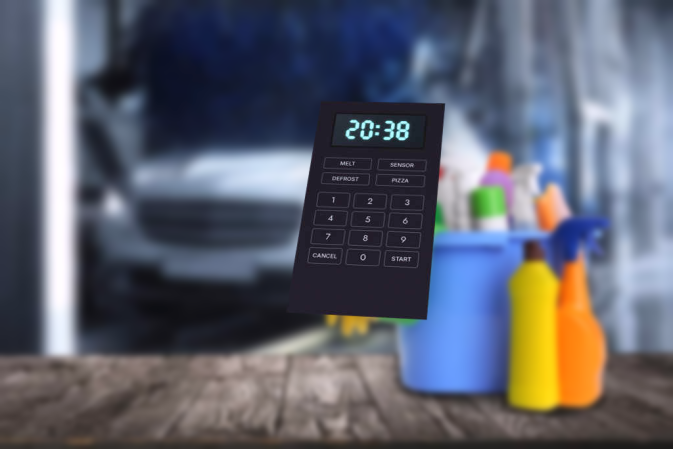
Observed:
20.38
